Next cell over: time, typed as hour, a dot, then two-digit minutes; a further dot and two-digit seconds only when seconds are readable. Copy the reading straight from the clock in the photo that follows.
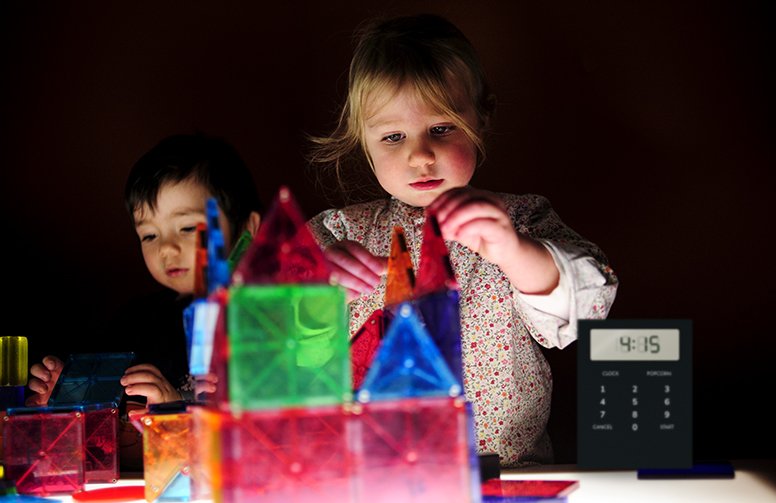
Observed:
4.15
